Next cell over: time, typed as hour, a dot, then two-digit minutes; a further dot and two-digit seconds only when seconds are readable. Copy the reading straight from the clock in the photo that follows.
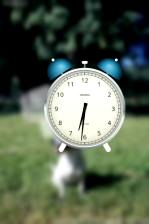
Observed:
6.31
